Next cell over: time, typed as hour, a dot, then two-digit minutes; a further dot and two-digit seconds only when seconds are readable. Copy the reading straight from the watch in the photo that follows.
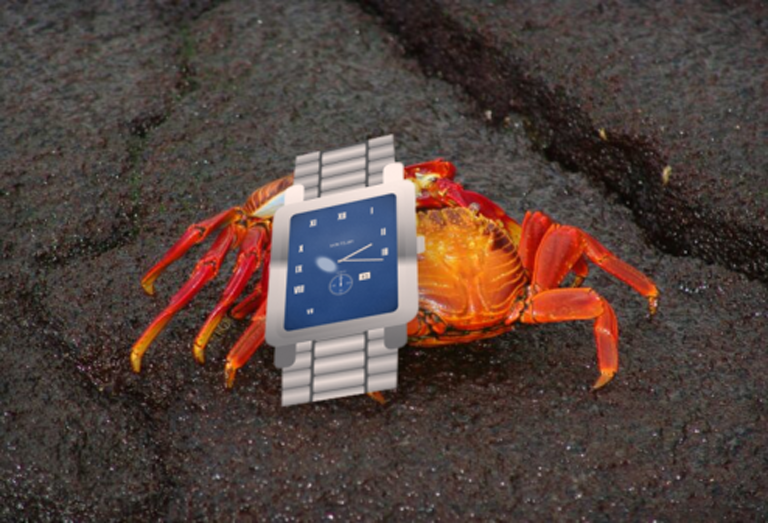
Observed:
2.17
